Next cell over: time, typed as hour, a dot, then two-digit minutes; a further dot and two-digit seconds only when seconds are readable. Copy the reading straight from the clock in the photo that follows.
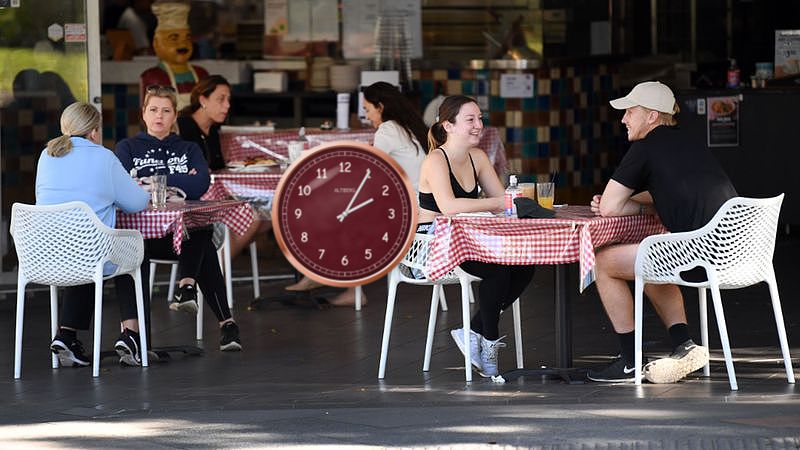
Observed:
2.05
